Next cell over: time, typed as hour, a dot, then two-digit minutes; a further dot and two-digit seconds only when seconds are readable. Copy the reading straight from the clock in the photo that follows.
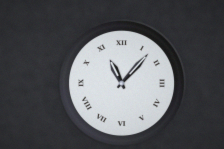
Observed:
11.07
